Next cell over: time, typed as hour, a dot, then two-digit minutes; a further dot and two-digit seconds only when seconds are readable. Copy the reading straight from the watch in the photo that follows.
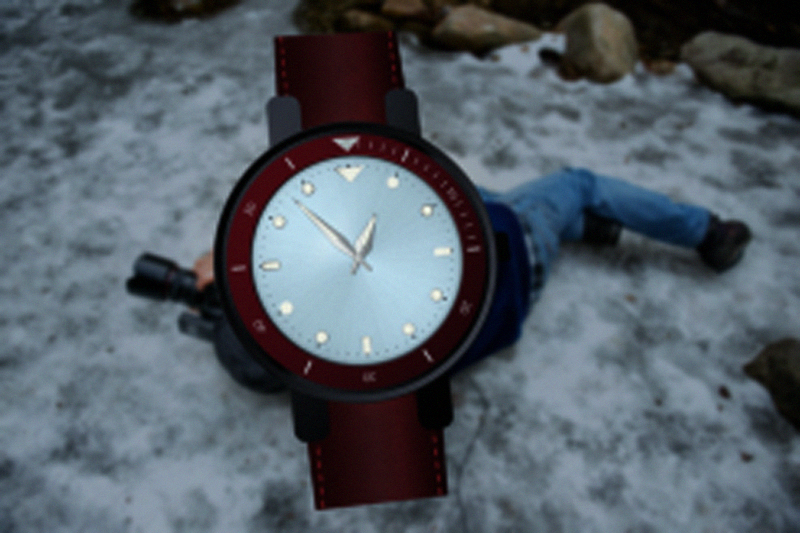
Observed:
12.53
